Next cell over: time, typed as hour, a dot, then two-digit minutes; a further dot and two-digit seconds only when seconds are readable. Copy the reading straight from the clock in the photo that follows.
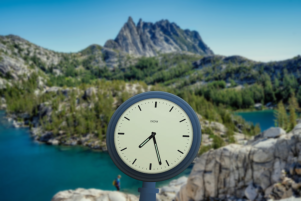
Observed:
7.27
